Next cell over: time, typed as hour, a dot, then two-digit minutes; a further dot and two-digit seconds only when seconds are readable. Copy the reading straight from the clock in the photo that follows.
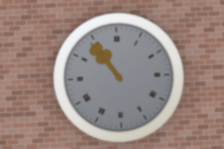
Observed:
10.54
